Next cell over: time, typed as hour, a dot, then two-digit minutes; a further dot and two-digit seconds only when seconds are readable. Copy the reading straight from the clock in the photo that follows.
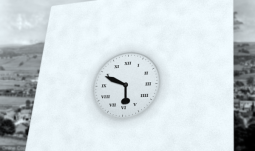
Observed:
5.49
